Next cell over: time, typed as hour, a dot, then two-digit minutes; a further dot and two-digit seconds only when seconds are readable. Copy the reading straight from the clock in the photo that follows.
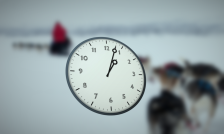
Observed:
1.03
